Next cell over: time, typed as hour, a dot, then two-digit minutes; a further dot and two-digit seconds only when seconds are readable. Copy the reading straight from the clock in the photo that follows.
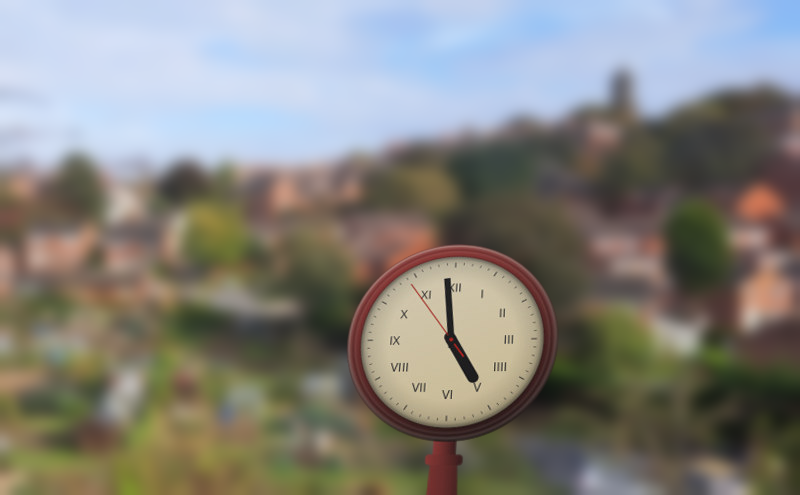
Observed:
4.58.54
